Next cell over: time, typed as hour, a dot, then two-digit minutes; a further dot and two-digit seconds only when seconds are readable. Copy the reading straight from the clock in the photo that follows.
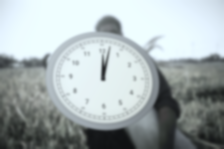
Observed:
12.02
